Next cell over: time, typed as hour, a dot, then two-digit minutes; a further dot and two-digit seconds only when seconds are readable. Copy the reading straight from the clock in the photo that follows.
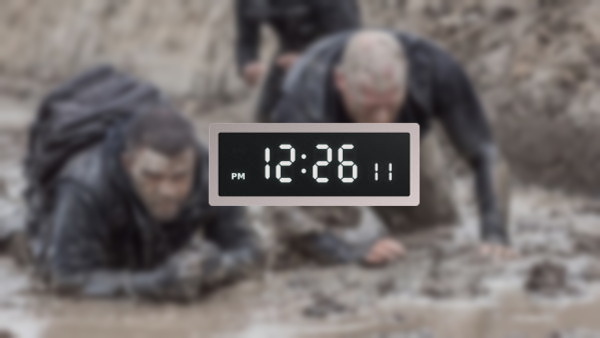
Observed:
12.26.11
